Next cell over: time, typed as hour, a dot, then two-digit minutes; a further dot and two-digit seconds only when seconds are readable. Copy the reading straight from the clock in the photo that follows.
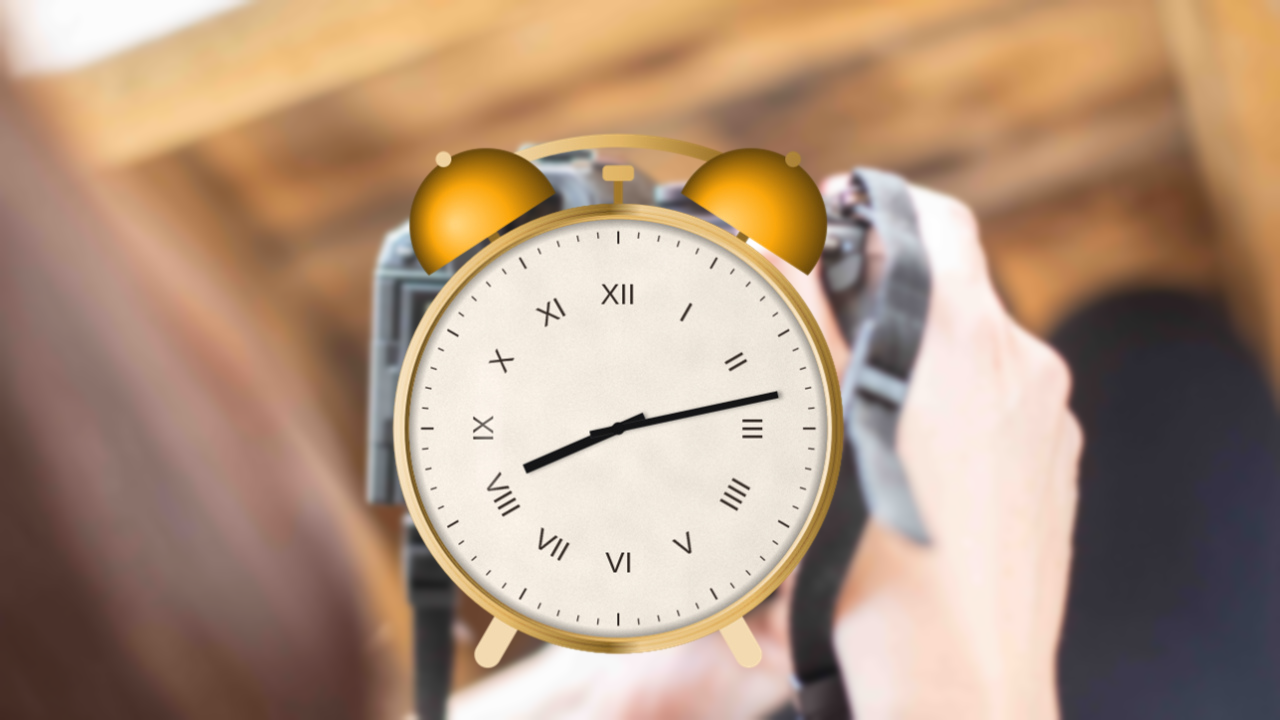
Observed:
8.13
